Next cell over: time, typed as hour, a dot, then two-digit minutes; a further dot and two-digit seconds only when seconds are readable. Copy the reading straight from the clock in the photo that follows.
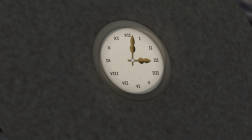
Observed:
3.02
